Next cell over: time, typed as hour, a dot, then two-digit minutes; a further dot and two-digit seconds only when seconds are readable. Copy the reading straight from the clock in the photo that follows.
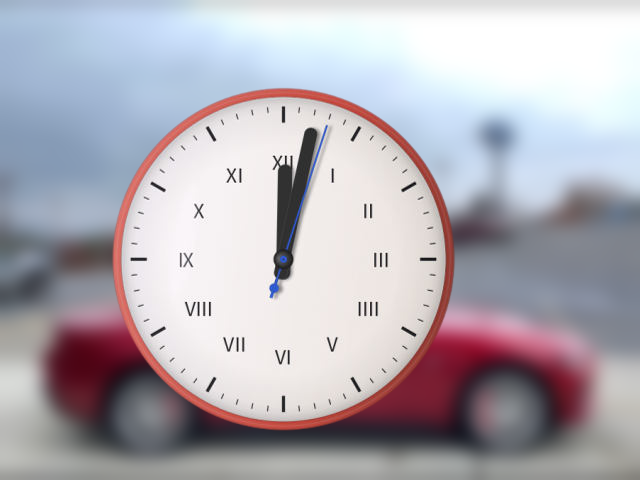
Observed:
12.02.03
